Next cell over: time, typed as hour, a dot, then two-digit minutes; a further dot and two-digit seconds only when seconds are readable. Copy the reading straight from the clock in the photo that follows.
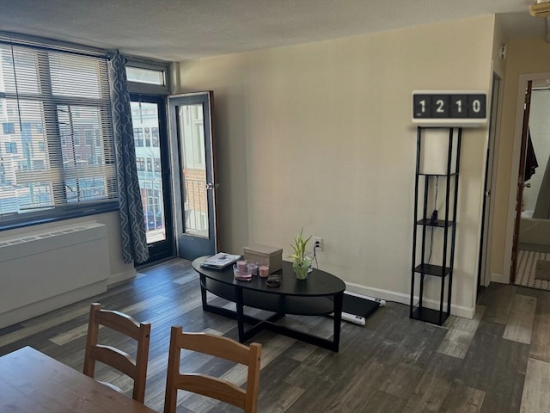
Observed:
12.10
